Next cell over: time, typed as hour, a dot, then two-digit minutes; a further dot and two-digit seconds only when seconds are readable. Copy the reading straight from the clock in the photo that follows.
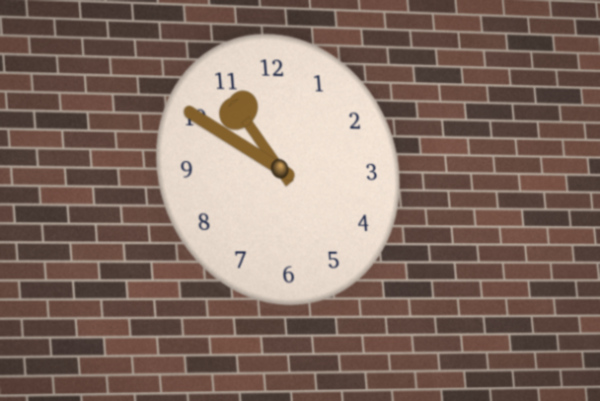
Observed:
10.50
